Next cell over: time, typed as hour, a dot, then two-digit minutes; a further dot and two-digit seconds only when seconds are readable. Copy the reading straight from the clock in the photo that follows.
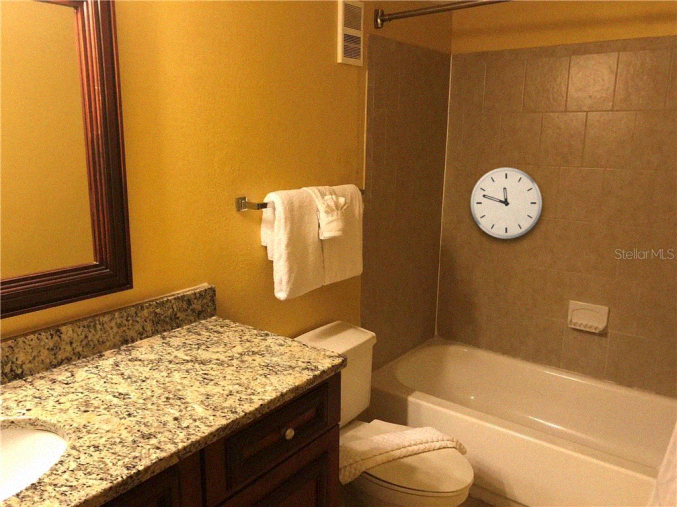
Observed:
11.48
